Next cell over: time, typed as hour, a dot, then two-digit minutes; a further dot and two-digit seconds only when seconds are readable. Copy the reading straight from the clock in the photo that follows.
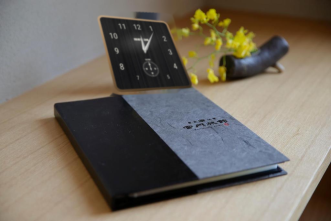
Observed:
12.06
